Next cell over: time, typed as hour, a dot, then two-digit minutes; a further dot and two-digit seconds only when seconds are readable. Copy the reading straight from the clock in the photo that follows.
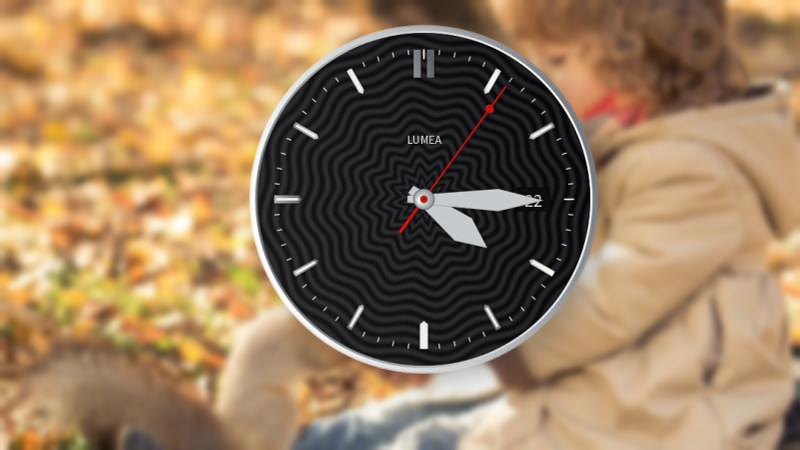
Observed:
4.15.06
